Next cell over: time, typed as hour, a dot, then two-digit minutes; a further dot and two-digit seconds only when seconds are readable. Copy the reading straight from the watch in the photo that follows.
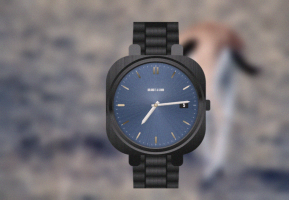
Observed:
7.14
